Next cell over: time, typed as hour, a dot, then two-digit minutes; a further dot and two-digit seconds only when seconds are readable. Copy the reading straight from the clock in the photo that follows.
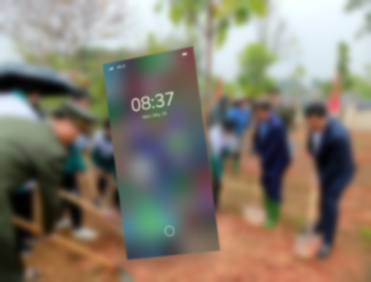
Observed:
8.37
